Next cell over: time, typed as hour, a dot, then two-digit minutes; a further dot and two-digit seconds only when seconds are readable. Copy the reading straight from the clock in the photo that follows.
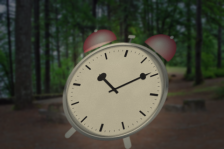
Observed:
10.09
